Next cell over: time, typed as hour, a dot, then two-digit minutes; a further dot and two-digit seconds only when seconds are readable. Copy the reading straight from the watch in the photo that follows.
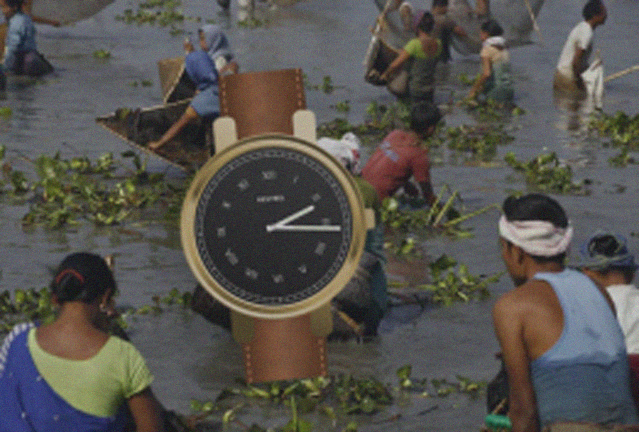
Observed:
2.16
